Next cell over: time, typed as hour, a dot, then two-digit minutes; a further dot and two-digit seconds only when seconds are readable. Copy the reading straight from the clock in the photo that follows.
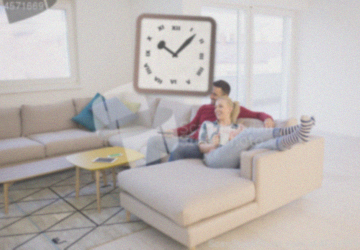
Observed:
10.07
